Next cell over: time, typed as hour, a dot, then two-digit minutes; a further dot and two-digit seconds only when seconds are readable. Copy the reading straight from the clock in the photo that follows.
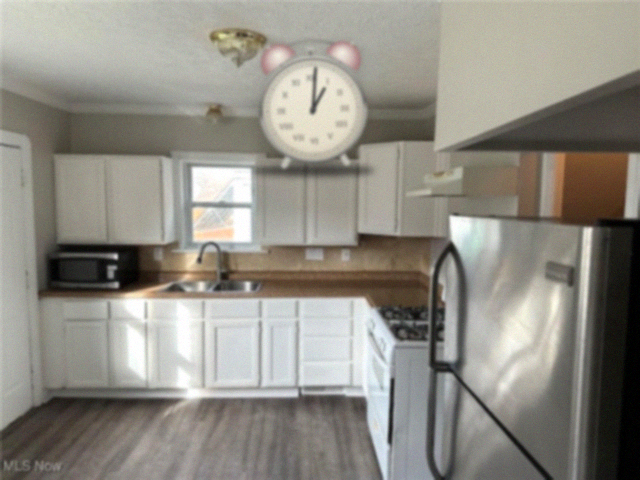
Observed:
1.01
